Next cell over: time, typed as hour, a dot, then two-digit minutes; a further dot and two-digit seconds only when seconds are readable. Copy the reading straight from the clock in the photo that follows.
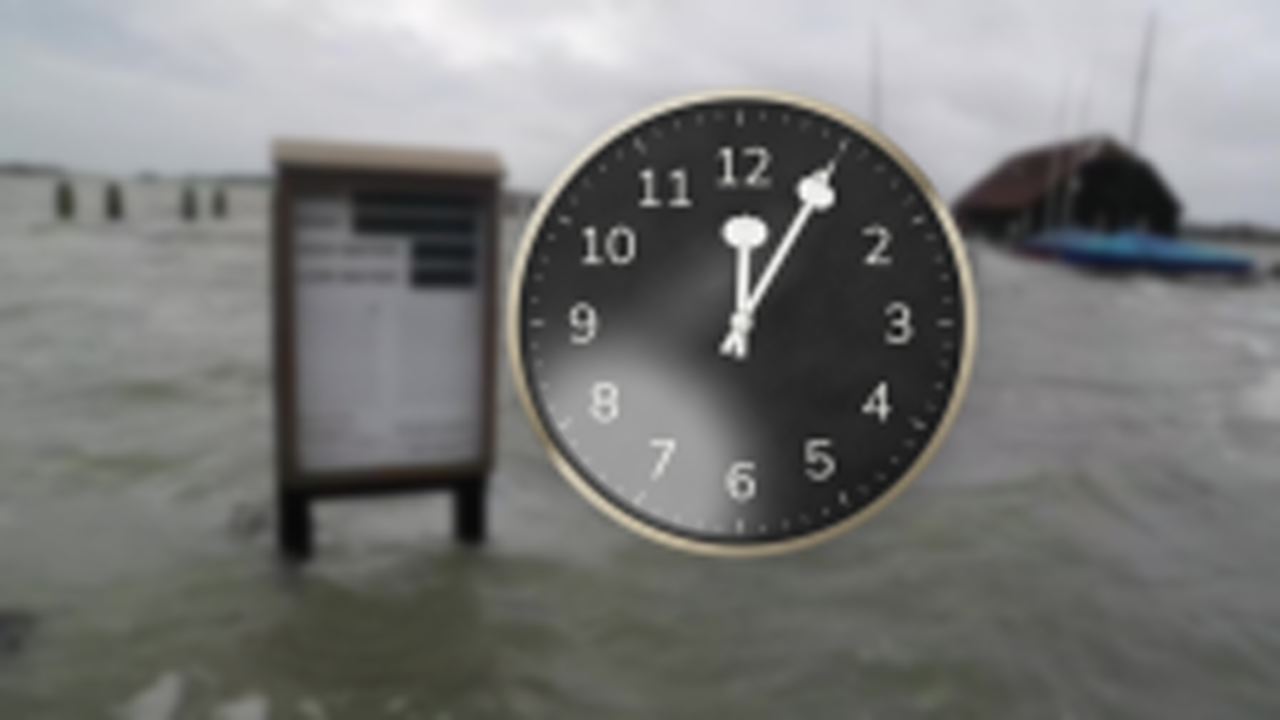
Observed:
12.05
